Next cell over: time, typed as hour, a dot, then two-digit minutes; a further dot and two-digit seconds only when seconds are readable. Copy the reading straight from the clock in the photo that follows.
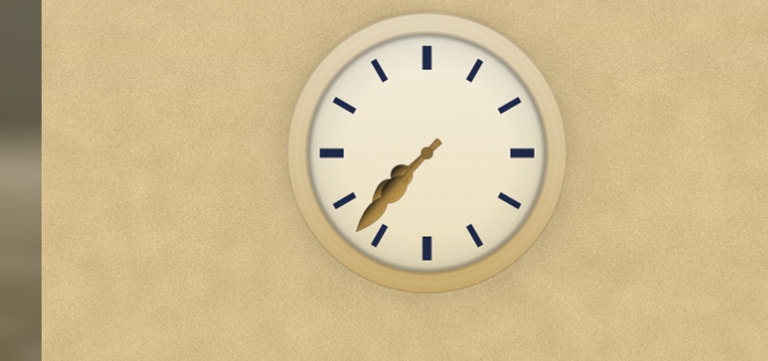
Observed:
7.37
